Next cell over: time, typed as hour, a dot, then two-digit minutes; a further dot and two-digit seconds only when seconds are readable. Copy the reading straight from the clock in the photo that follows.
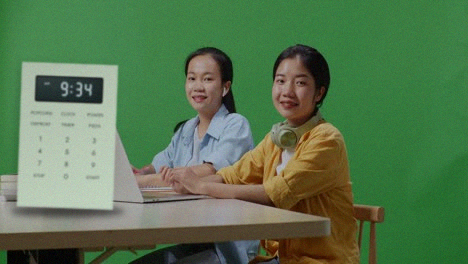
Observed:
9.34
